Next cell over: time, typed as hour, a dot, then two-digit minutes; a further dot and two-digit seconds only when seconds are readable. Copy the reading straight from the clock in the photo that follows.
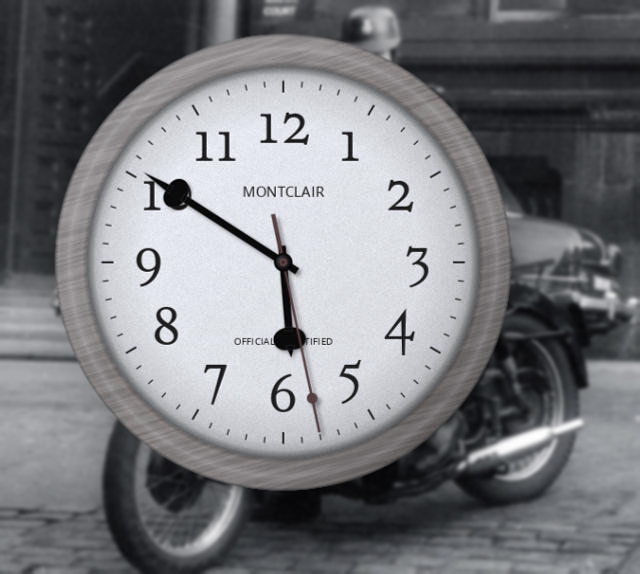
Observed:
5.50.28
